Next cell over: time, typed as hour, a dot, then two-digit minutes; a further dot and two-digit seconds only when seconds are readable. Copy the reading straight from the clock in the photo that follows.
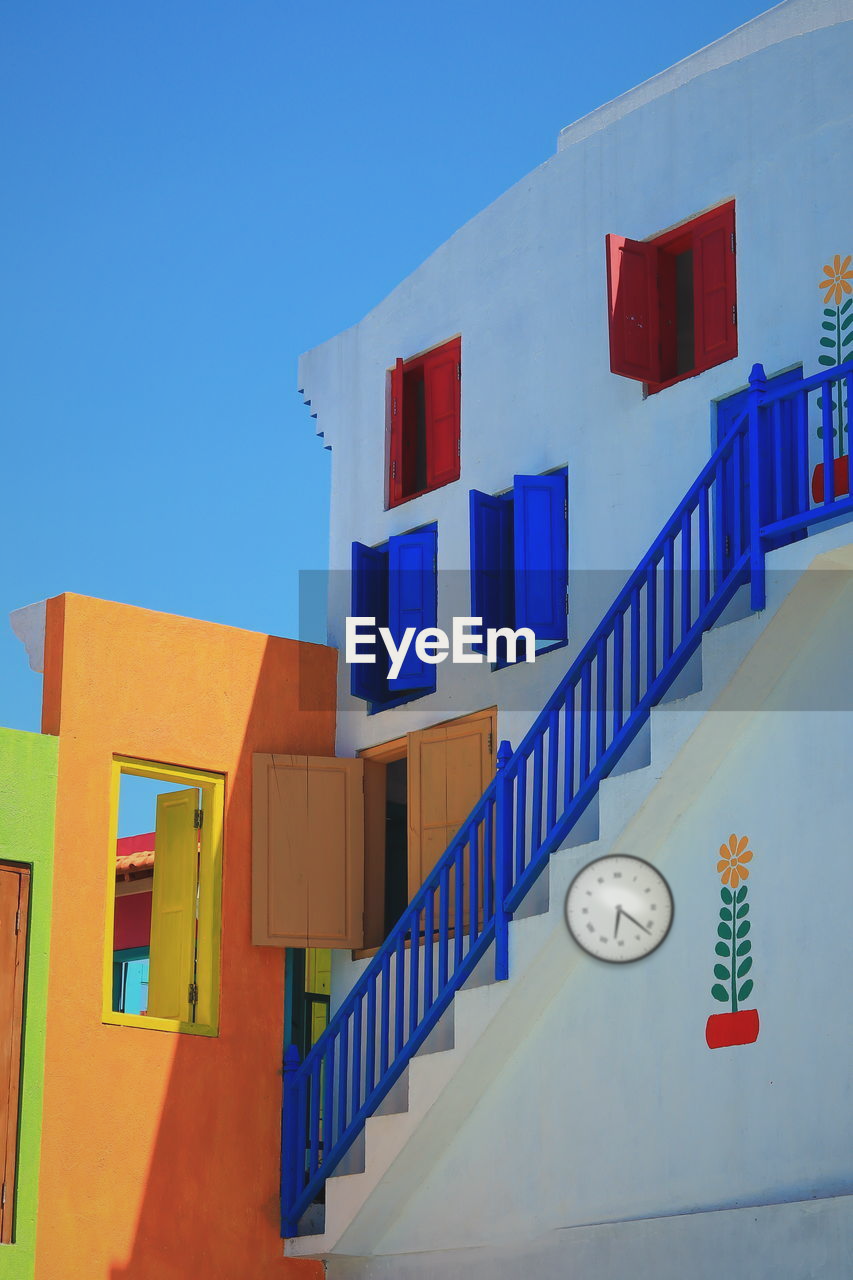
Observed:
6.22
